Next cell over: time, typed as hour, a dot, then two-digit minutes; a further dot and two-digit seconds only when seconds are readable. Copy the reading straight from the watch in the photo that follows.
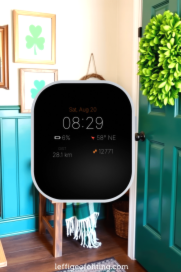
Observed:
8.29
